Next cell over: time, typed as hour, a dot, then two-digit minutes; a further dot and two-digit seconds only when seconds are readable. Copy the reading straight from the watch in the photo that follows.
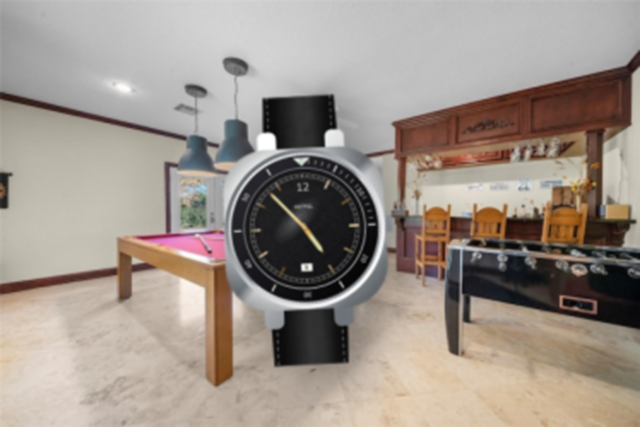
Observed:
4.53
